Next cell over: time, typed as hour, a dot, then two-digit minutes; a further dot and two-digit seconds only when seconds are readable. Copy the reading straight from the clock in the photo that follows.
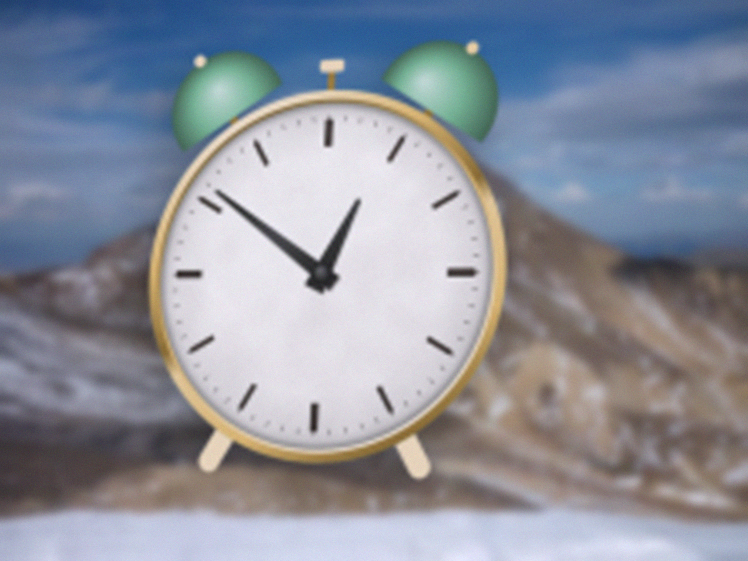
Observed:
12.51
